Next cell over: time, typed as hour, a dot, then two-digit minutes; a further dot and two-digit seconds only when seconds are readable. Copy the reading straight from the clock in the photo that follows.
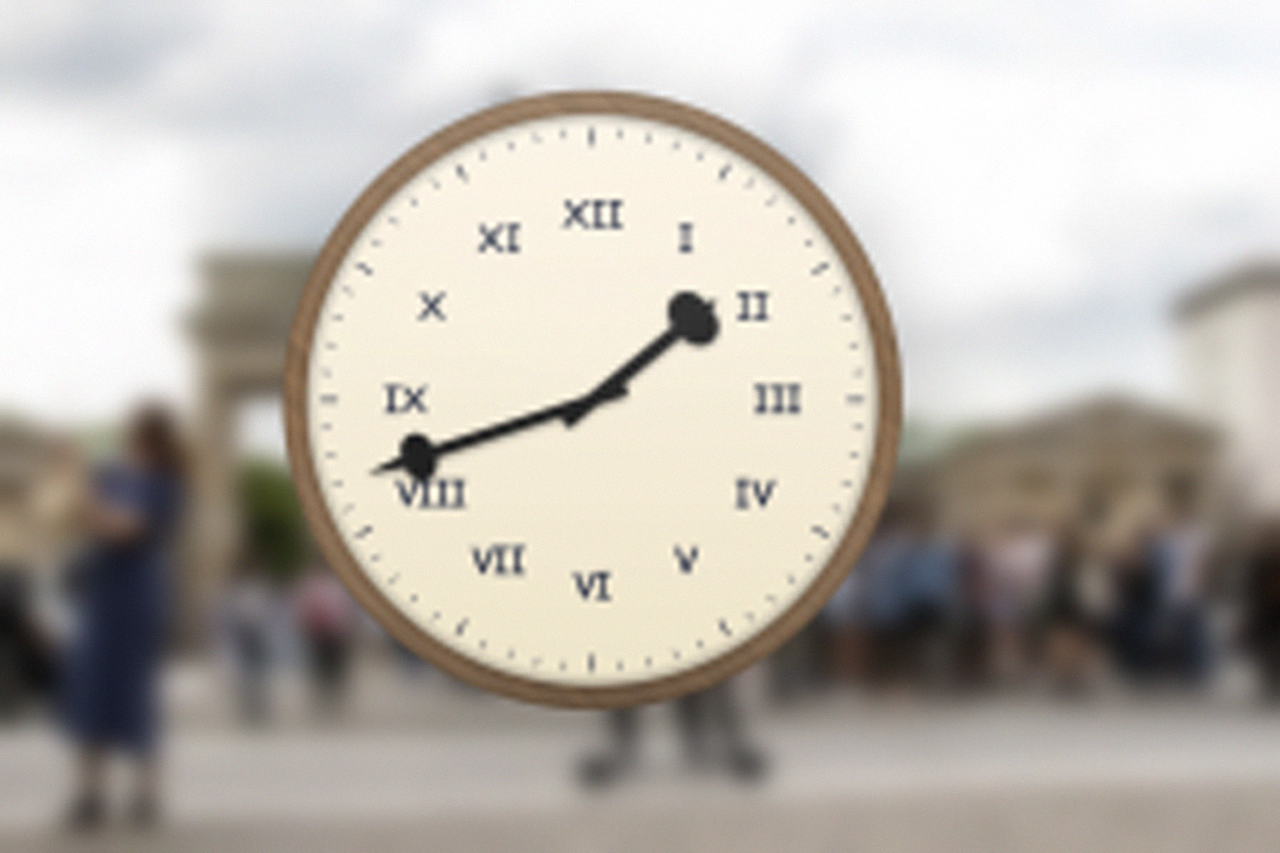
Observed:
1.42
